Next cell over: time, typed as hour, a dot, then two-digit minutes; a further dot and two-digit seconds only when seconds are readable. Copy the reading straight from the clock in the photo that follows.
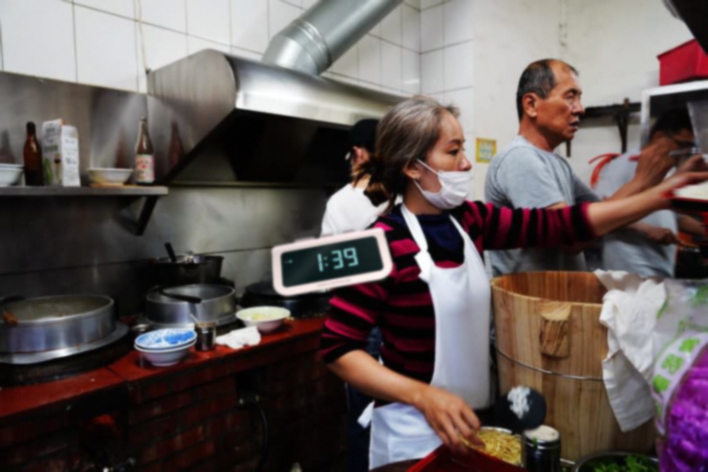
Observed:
1.39
